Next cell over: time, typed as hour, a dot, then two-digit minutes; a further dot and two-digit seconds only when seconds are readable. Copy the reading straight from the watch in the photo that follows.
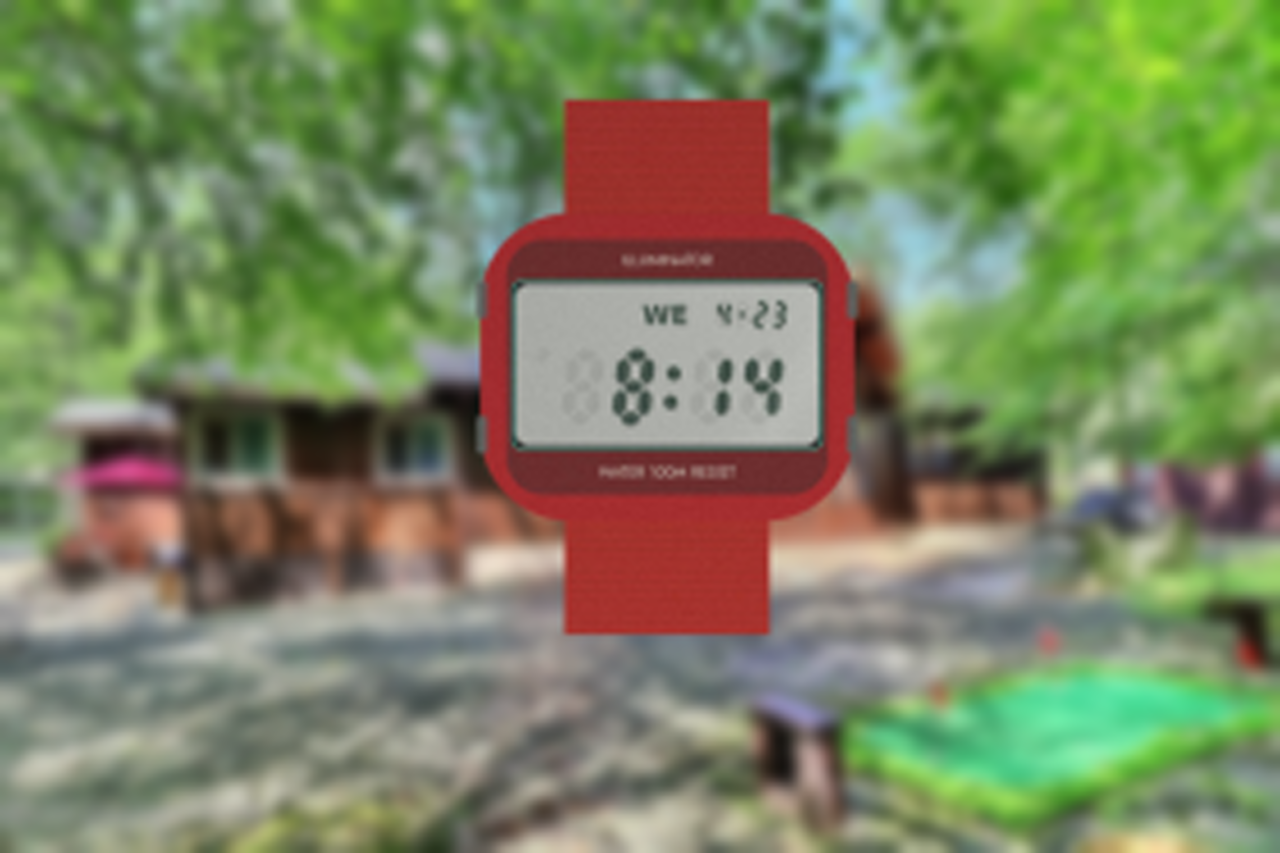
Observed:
8.14
